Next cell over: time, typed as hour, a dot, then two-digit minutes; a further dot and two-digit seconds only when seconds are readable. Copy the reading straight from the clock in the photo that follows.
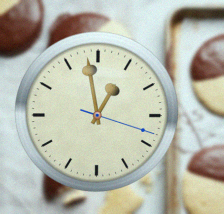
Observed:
12.58.18
